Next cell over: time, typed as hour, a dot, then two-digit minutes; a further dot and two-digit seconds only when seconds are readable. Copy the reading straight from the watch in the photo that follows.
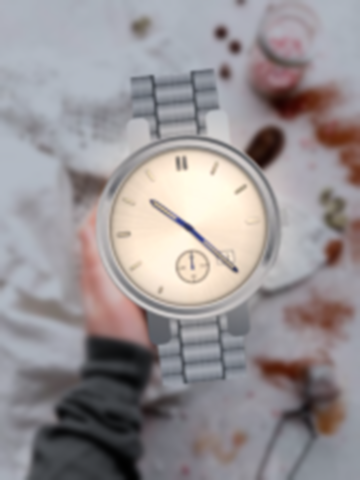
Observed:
10.23
